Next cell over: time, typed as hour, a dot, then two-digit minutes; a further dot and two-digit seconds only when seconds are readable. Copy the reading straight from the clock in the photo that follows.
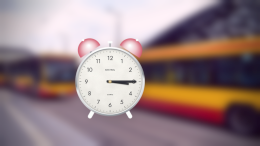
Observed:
3.15
